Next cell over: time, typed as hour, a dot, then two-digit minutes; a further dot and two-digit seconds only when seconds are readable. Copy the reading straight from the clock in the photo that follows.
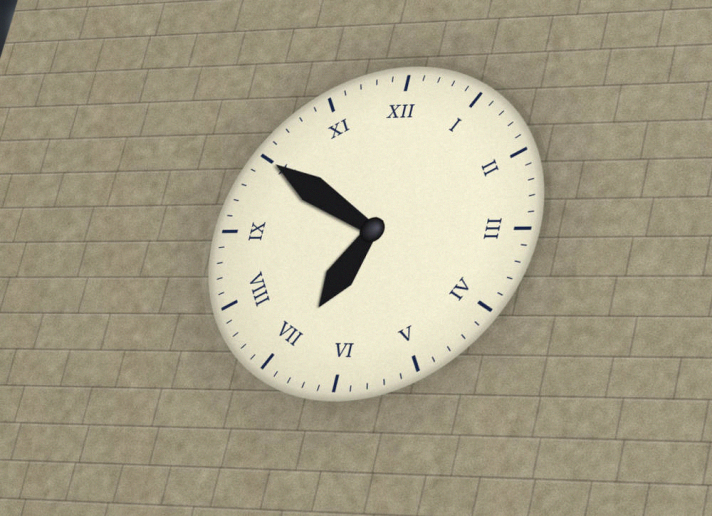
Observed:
6.50
